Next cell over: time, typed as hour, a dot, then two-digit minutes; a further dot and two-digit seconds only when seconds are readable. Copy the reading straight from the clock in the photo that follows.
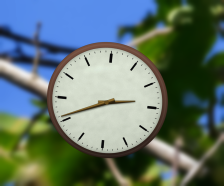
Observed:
2.41
